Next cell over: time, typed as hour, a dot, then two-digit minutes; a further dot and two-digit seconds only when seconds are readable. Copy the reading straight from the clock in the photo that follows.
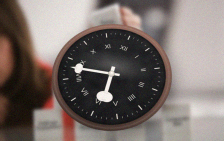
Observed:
5.43
